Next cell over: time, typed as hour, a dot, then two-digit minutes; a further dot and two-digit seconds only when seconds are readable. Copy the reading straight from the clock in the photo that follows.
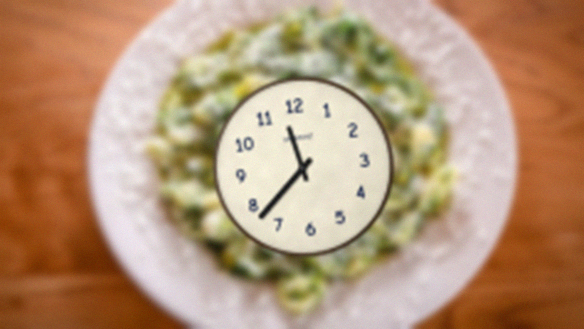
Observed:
11.38
